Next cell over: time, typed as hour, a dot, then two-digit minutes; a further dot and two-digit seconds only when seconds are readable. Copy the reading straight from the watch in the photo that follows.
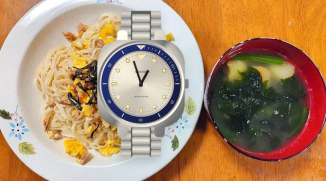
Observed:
12.57
